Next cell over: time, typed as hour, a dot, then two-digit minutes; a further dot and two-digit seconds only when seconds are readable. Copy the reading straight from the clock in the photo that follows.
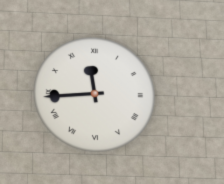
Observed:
11.44
